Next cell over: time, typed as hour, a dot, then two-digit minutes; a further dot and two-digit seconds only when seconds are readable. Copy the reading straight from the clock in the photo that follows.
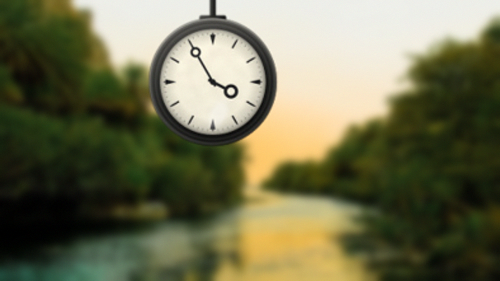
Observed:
3.55
